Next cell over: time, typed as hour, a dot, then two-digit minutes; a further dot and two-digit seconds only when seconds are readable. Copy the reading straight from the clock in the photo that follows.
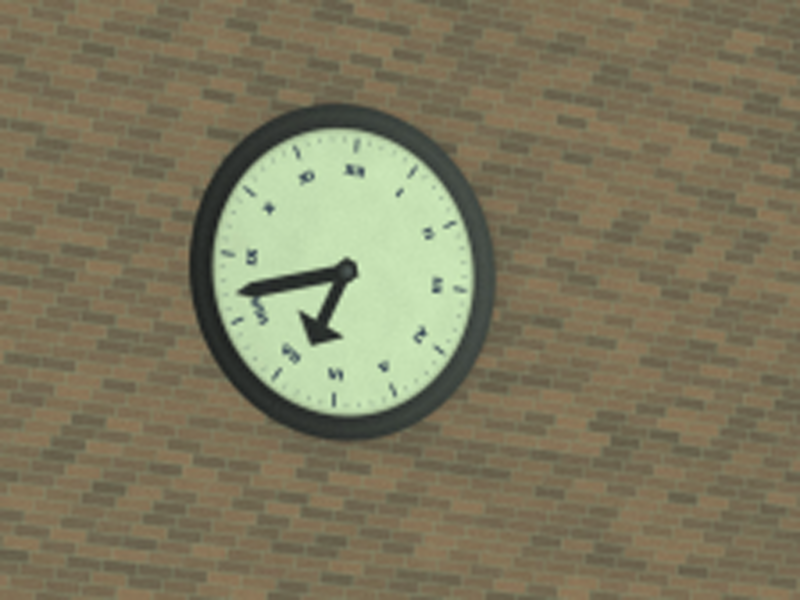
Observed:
6.42
